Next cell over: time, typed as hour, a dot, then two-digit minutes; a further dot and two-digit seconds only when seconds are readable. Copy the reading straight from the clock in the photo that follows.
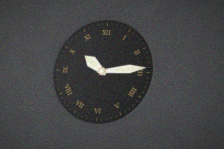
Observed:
10.14
